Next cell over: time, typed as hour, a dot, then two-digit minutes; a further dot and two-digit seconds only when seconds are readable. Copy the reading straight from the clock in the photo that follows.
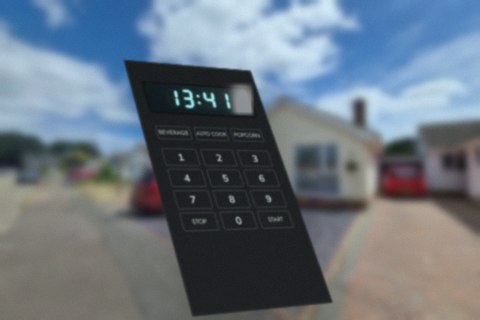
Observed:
13.41
